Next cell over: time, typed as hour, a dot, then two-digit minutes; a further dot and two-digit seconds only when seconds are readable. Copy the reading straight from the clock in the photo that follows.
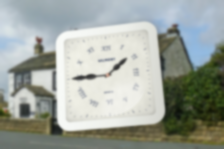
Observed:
1.45
